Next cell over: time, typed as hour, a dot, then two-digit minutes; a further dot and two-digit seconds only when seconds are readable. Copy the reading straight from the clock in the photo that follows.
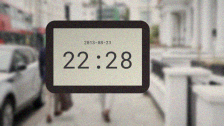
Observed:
22.28
